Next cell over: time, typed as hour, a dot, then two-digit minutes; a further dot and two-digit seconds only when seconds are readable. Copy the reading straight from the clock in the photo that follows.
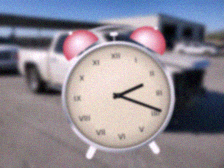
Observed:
2.19
